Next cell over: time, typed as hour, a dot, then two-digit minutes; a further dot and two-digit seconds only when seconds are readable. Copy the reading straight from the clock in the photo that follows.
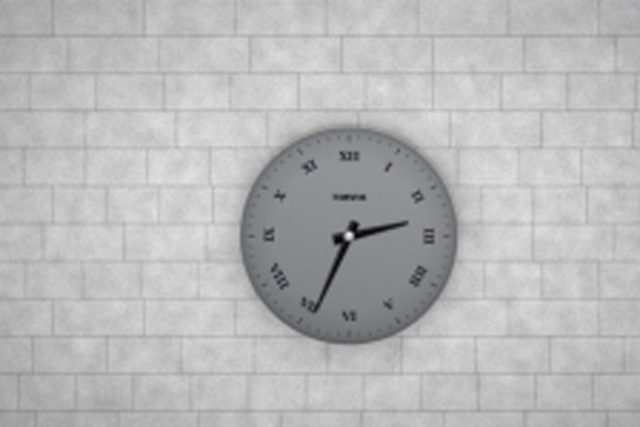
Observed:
2.34
